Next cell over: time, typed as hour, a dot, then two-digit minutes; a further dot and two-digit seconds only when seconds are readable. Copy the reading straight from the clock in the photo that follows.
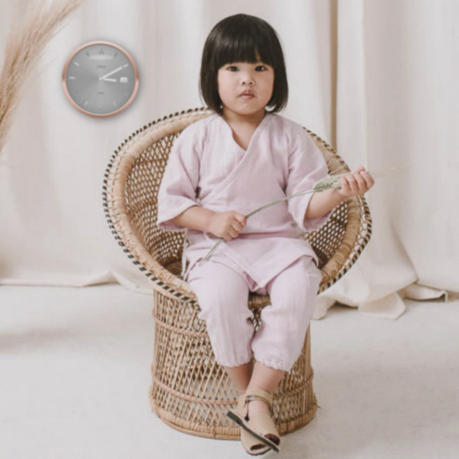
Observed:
3.10
